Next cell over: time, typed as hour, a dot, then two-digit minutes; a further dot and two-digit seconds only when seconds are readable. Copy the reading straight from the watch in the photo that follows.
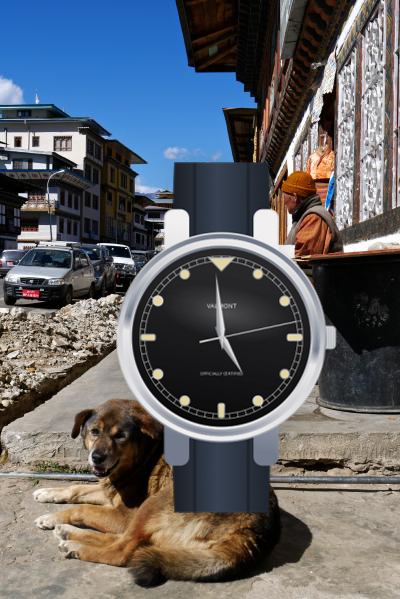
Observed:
4.59.13
